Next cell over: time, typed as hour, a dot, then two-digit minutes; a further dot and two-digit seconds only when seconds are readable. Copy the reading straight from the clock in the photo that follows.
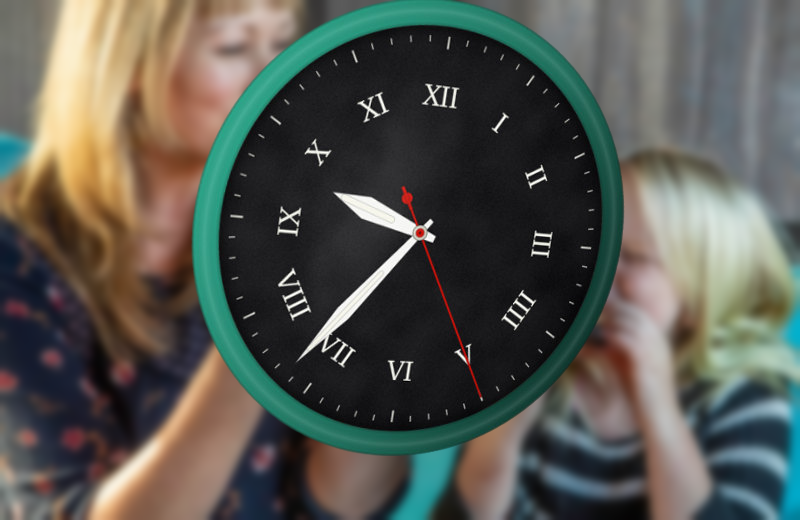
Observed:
9.36.25
